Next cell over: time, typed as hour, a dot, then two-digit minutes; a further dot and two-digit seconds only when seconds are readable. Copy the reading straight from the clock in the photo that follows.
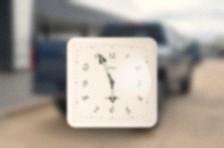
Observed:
5.56
